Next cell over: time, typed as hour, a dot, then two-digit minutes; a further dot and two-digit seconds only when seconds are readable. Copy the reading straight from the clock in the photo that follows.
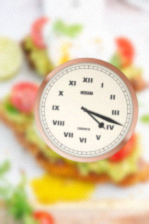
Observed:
4.18
